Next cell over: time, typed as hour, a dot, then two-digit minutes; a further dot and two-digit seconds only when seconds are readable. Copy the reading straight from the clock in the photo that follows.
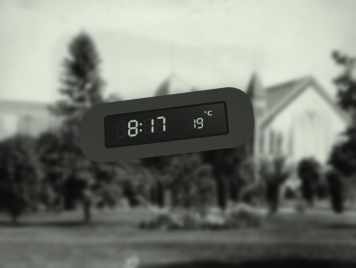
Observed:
8.17
